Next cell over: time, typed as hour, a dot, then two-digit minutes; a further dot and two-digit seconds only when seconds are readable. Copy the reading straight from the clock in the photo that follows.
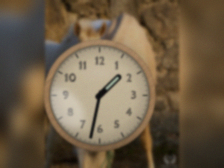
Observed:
1.32
